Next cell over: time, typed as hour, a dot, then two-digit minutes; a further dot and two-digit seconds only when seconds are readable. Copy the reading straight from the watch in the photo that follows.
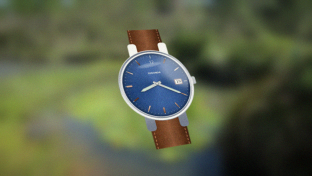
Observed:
8.20
